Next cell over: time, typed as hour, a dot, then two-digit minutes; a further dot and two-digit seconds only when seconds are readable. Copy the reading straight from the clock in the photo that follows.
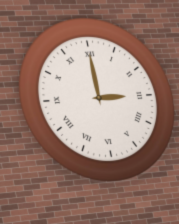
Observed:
3.00
